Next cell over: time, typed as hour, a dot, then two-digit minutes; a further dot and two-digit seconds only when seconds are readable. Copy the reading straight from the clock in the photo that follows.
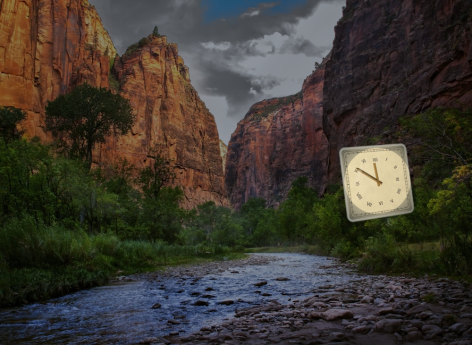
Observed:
11.51
